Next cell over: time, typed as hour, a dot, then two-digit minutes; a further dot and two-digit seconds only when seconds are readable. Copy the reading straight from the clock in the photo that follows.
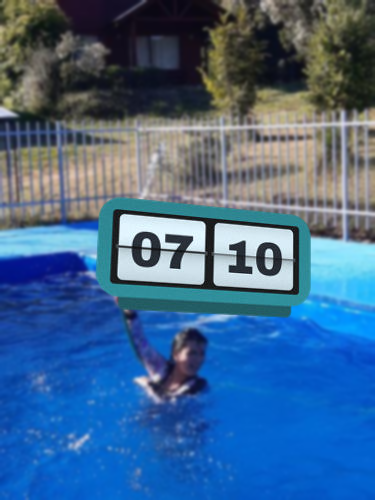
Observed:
7.10
